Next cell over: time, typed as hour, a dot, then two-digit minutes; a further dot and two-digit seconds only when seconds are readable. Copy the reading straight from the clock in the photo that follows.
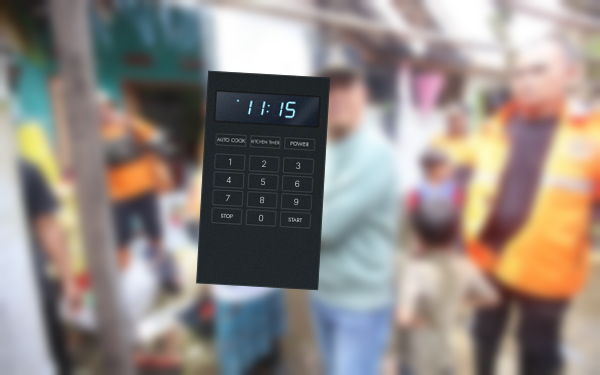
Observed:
11.15
